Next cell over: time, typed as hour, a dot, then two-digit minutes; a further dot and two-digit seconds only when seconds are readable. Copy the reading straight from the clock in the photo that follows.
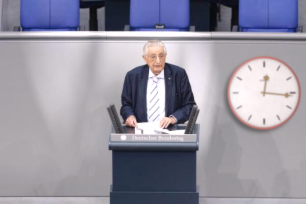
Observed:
12.16
